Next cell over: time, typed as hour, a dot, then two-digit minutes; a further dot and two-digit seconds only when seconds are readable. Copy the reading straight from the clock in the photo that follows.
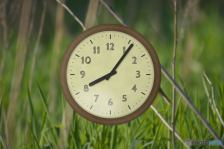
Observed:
8.06
